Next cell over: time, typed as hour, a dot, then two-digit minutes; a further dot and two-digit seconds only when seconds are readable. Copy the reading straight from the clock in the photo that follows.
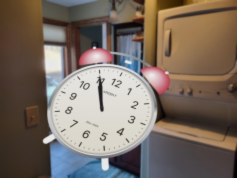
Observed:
10.55
